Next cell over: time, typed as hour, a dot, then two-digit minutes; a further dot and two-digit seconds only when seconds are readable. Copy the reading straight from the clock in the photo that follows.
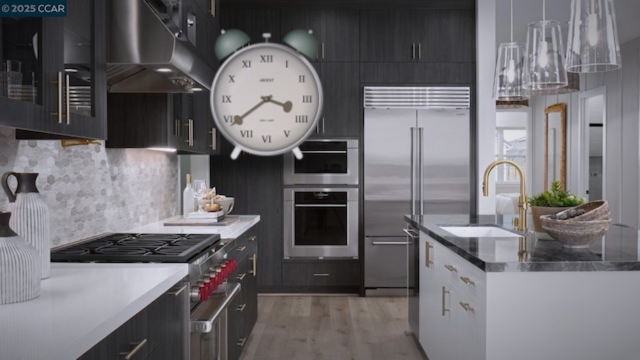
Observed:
3.39
